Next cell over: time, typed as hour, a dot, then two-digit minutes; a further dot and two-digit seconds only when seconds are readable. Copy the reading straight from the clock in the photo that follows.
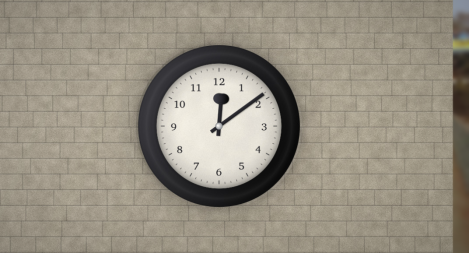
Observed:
12.09
